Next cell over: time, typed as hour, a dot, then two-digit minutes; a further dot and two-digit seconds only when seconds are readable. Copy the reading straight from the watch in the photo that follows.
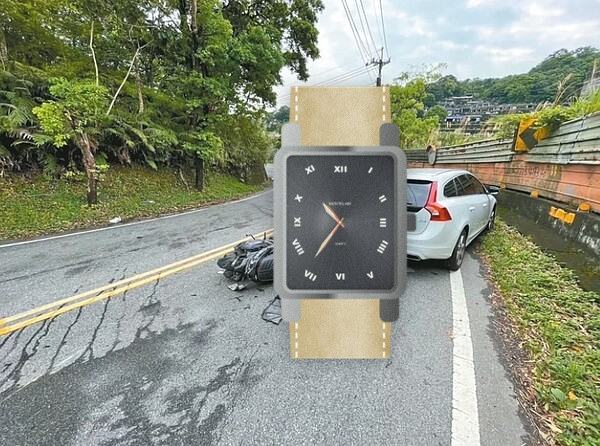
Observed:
10.36
